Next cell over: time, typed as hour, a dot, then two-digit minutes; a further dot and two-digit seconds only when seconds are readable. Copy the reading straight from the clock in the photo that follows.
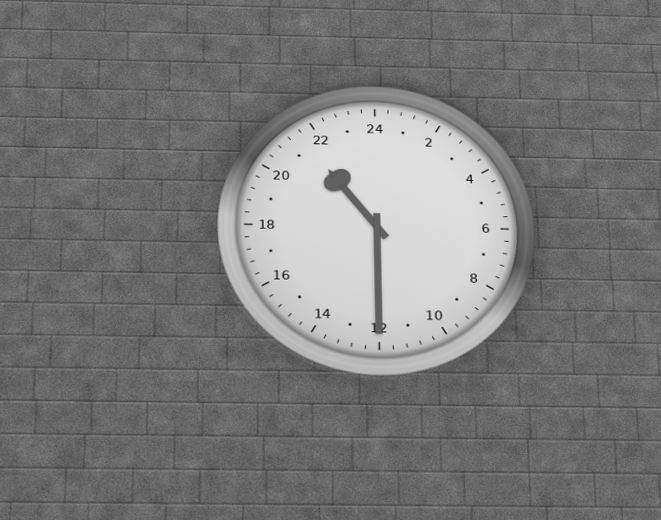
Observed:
21.30
